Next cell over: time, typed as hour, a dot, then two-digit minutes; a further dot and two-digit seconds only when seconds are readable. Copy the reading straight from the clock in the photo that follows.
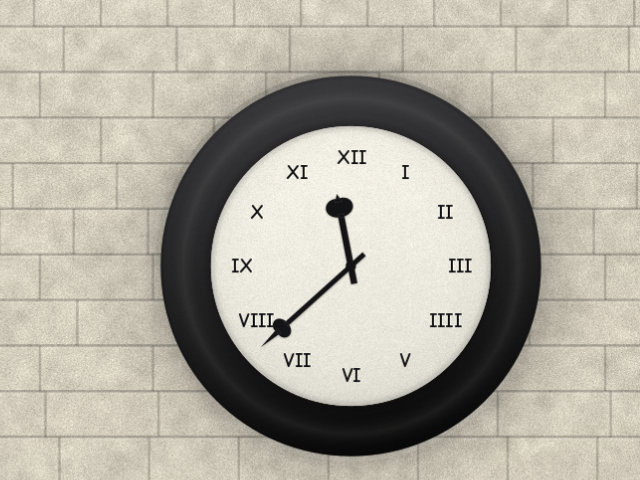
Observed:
11.38
